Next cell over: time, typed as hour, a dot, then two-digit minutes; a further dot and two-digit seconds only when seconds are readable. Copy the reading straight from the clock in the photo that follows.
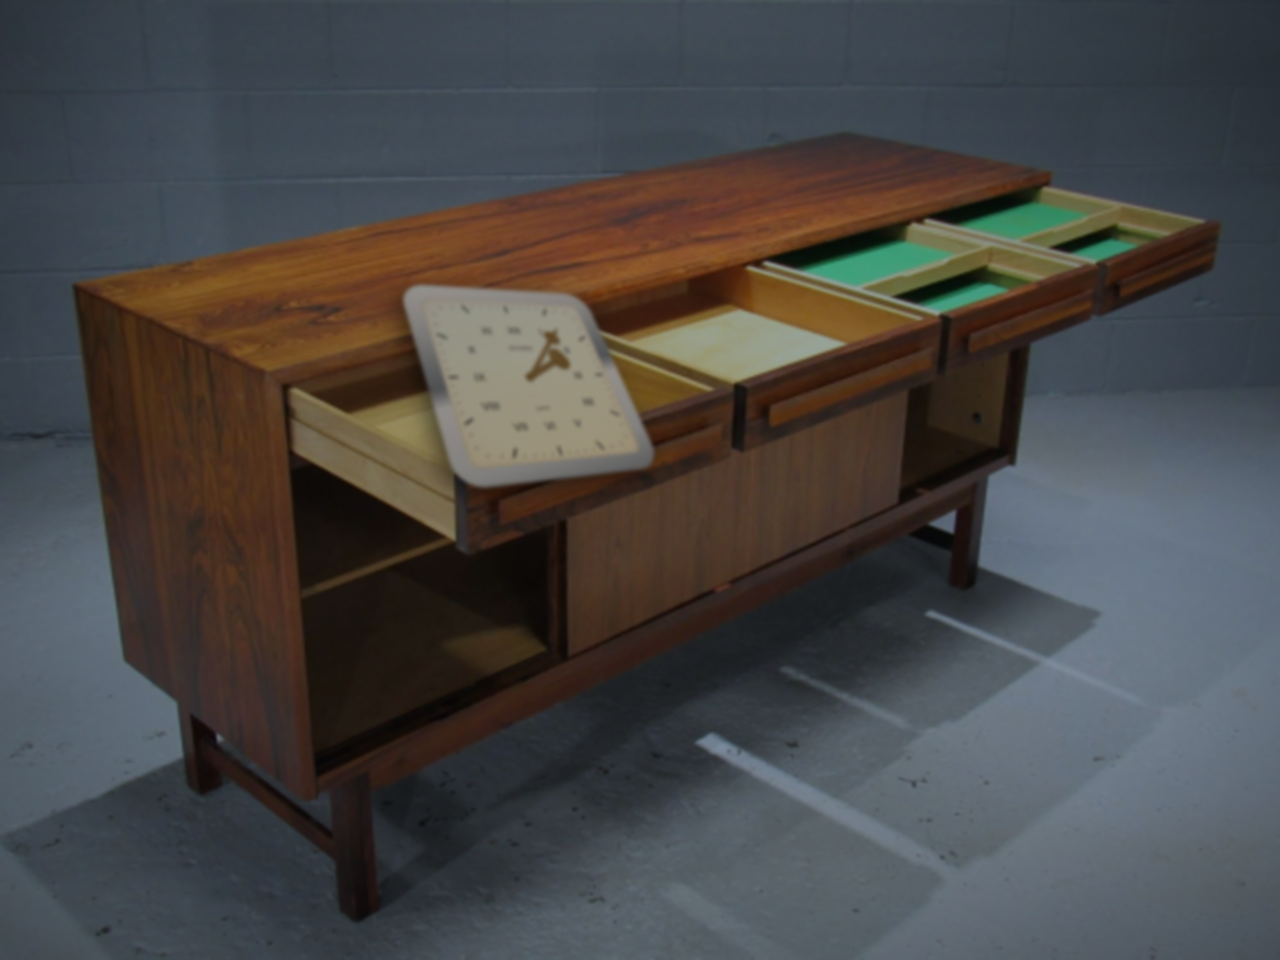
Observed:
2.07
